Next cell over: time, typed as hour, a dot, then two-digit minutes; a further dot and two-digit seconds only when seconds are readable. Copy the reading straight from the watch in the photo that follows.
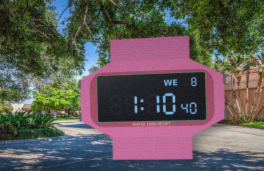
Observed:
1.10.40
